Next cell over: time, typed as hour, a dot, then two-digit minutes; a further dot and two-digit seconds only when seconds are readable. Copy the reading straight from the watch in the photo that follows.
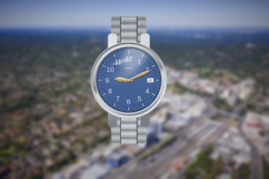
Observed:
9.11
